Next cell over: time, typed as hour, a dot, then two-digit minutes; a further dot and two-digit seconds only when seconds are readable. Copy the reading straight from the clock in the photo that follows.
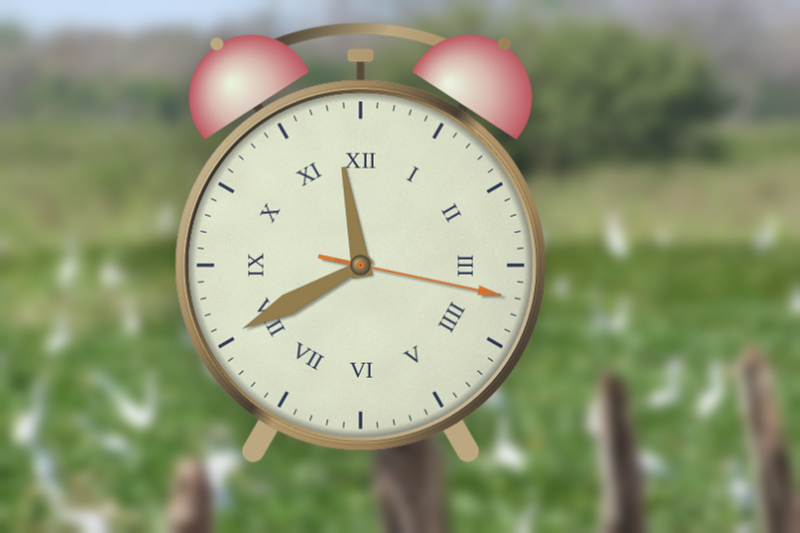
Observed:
11.40.17
